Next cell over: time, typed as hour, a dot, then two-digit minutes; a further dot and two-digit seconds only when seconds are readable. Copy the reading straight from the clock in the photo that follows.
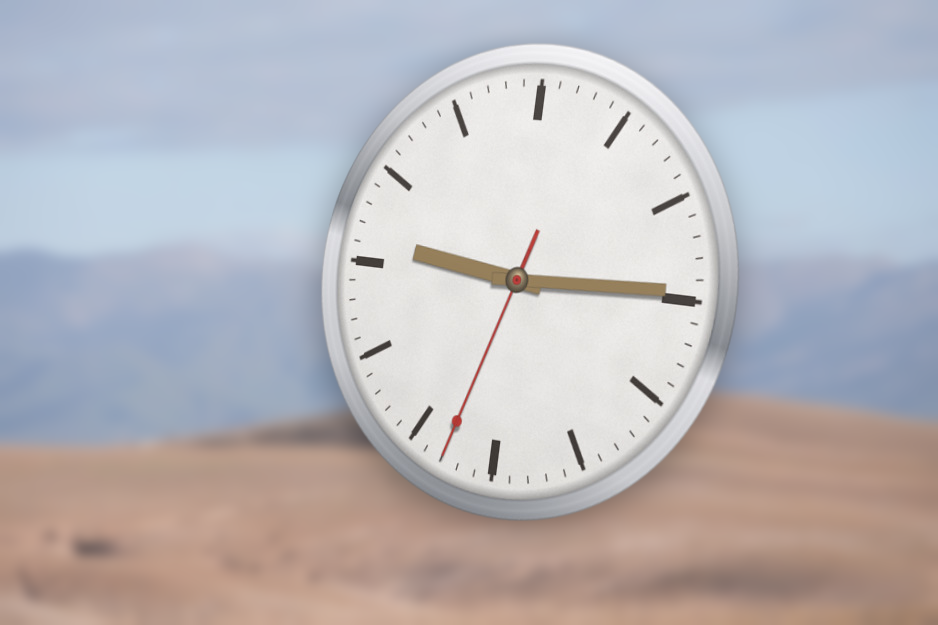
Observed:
9.14.33
